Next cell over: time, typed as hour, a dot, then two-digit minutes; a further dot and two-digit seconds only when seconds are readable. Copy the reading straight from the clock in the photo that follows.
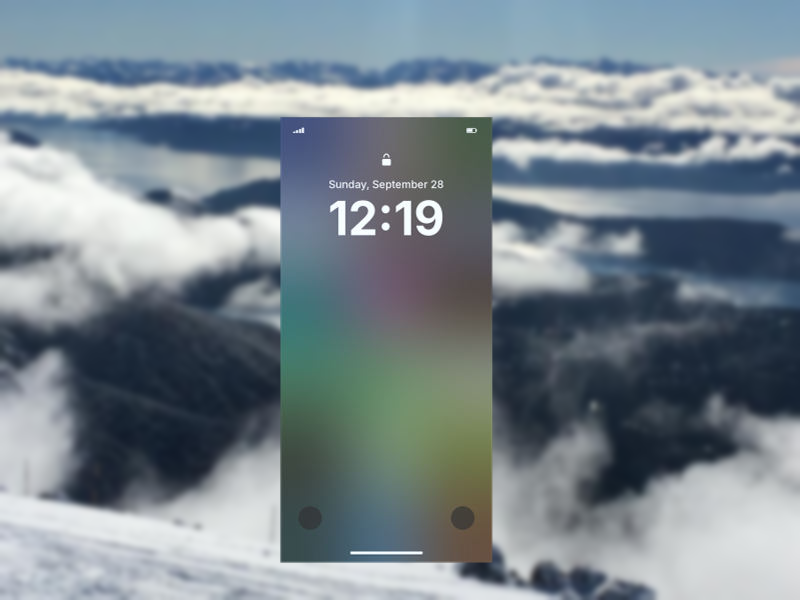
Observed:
12.19
